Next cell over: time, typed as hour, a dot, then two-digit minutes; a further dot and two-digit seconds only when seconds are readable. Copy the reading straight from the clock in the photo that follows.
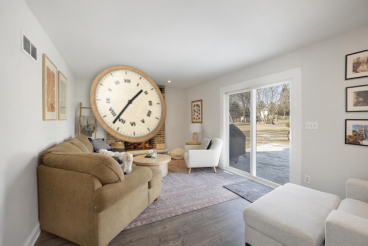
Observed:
1.37
